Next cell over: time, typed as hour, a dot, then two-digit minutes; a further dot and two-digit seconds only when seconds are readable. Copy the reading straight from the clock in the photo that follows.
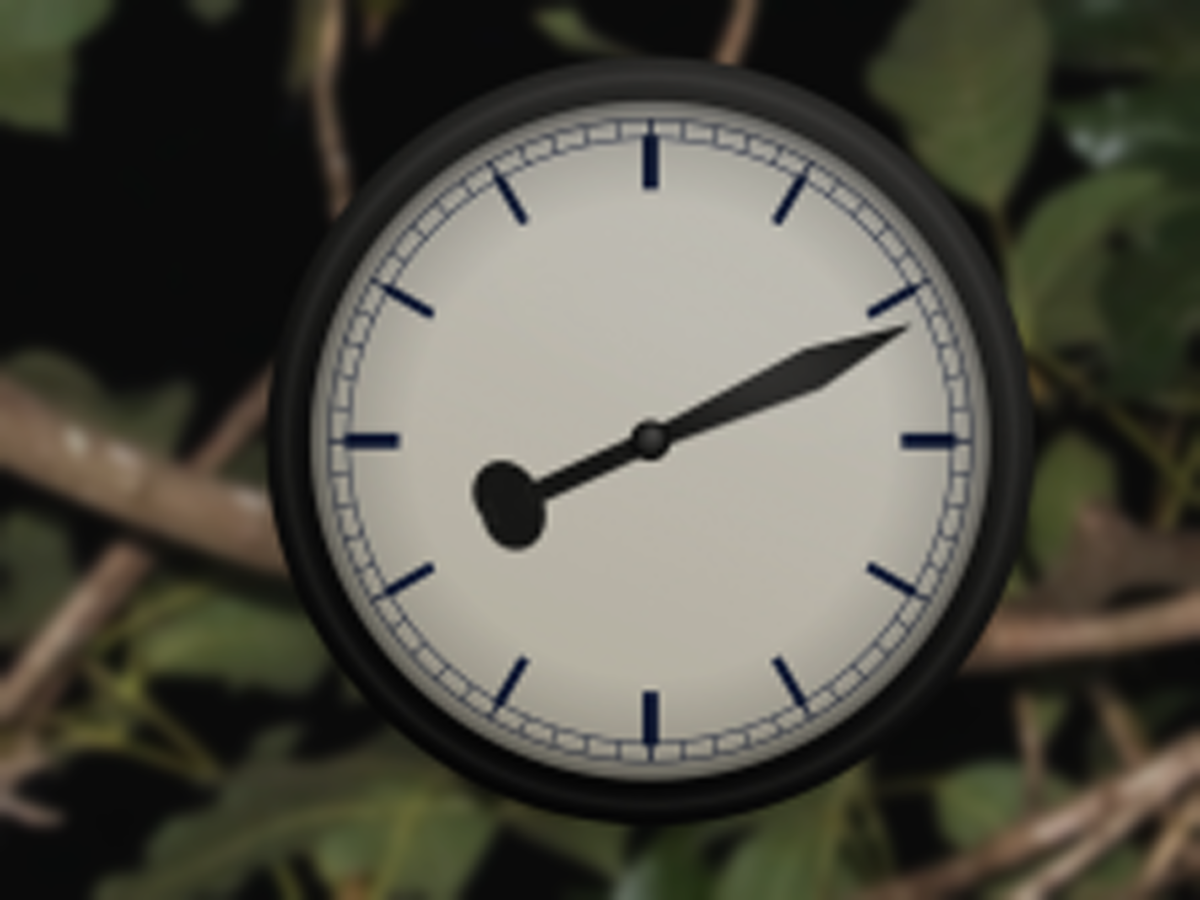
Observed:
8.11
